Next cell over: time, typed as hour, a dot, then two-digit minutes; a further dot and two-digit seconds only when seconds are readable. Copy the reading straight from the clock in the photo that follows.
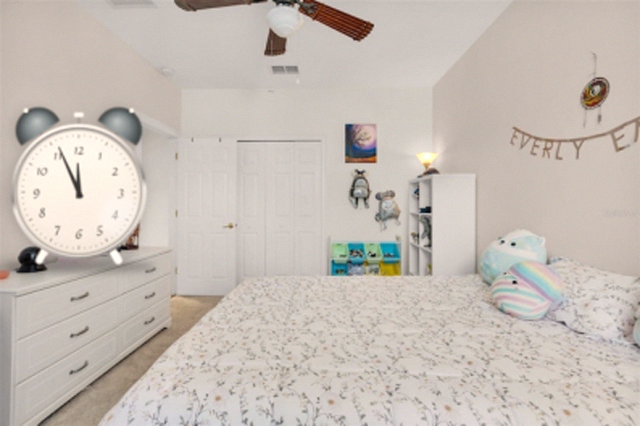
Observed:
11.56
